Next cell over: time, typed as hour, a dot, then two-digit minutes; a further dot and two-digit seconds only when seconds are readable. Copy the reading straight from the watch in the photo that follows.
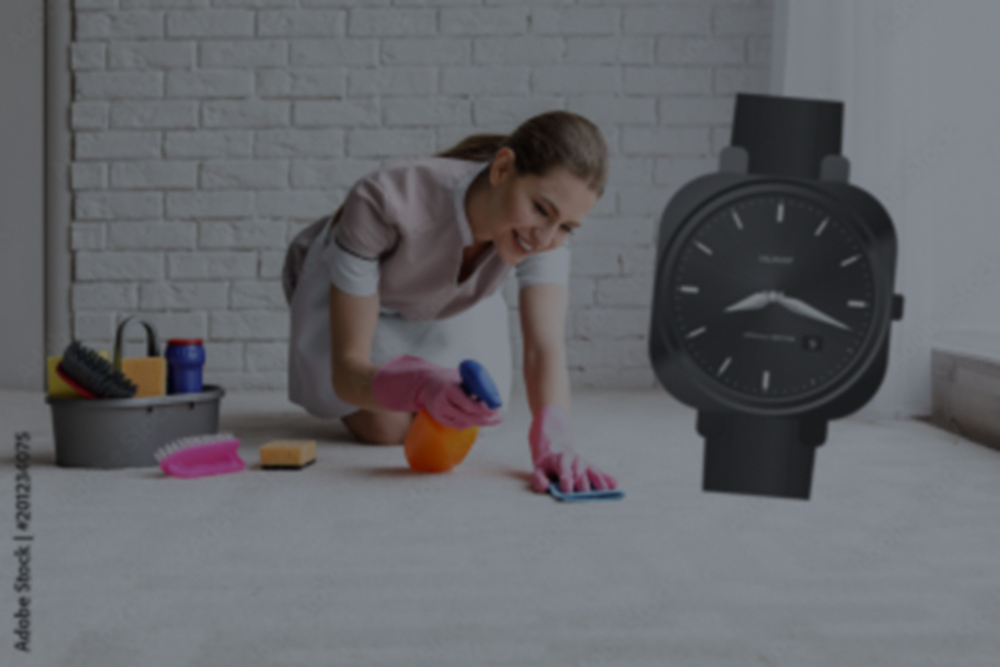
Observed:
8.18
